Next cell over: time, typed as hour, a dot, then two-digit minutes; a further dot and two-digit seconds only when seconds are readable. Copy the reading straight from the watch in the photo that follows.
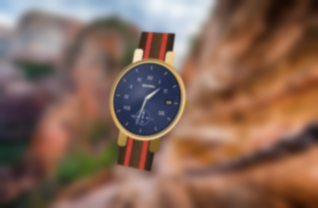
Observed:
1.32
